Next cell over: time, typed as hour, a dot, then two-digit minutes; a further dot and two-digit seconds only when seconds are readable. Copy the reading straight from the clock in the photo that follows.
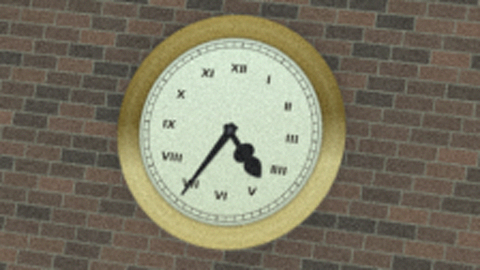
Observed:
4.35
